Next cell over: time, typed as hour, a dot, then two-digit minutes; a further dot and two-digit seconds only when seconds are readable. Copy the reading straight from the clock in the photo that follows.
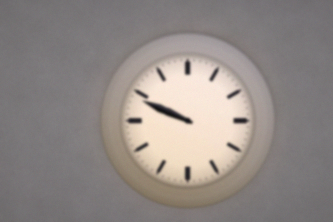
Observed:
9.49
